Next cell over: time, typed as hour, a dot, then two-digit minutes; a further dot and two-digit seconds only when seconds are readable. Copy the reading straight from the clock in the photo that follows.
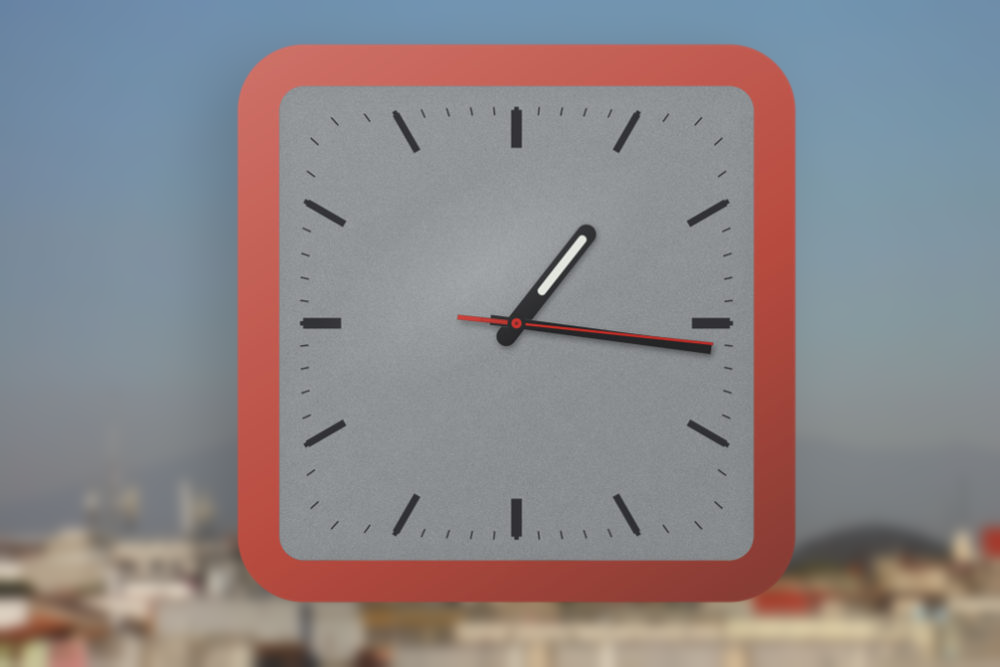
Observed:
1.16.16
